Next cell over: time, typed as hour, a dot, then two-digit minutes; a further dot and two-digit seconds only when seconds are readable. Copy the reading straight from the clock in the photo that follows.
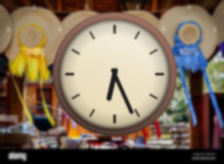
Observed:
6.26
